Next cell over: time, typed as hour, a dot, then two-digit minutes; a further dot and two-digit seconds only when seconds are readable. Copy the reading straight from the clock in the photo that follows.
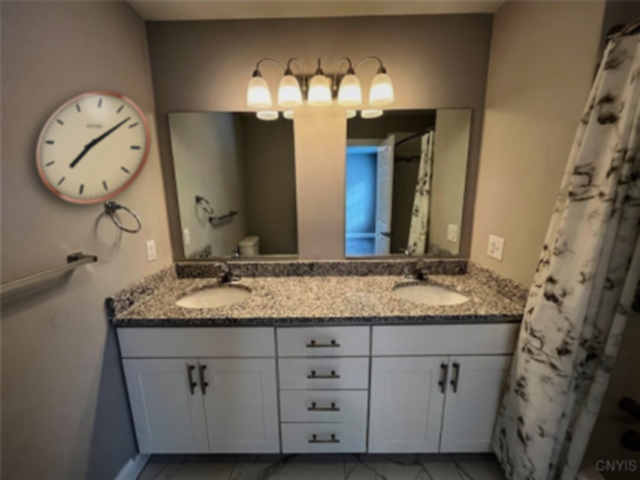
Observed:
7.08
